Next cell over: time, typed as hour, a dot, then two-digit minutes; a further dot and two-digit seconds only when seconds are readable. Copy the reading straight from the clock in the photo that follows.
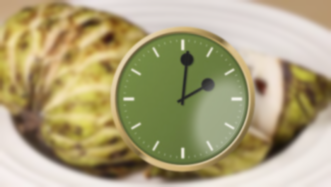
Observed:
2.01
